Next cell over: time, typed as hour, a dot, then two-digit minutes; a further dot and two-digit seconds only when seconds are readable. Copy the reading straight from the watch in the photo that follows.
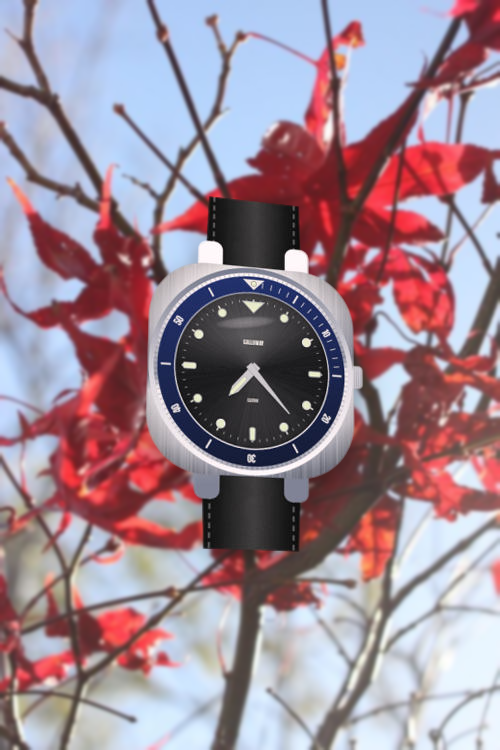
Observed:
7.23
